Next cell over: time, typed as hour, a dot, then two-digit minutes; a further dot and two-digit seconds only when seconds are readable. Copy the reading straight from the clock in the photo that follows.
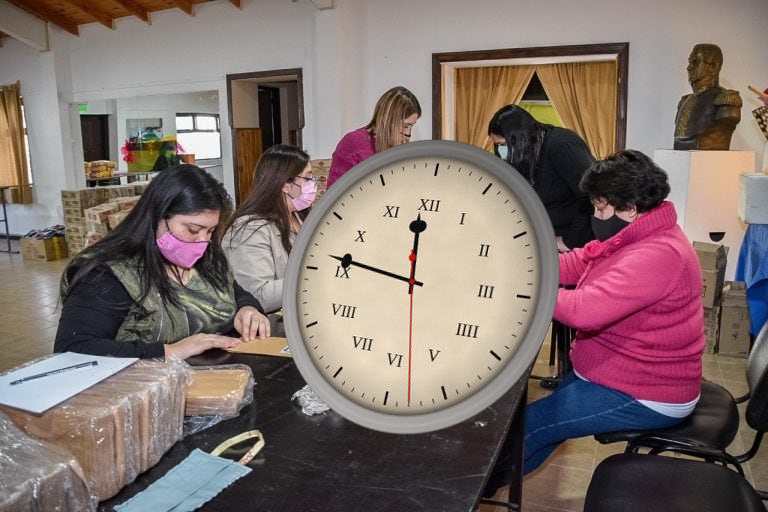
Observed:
11.46.28
